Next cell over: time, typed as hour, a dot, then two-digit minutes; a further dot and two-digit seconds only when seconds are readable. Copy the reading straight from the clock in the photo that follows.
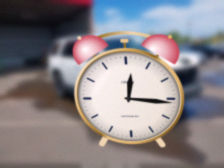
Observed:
12.16
